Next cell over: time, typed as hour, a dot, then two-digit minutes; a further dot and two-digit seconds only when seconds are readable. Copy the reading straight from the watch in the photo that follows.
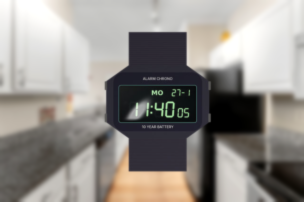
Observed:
11.40.05
